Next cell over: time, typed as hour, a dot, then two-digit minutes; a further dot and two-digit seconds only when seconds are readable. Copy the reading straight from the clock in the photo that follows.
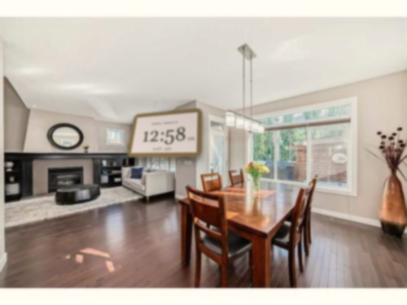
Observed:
12.58
